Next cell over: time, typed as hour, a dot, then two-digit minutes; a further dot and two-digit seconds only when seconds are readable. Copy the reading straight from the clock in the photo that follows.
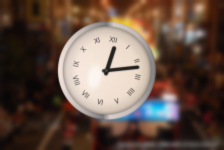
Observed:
12.12
